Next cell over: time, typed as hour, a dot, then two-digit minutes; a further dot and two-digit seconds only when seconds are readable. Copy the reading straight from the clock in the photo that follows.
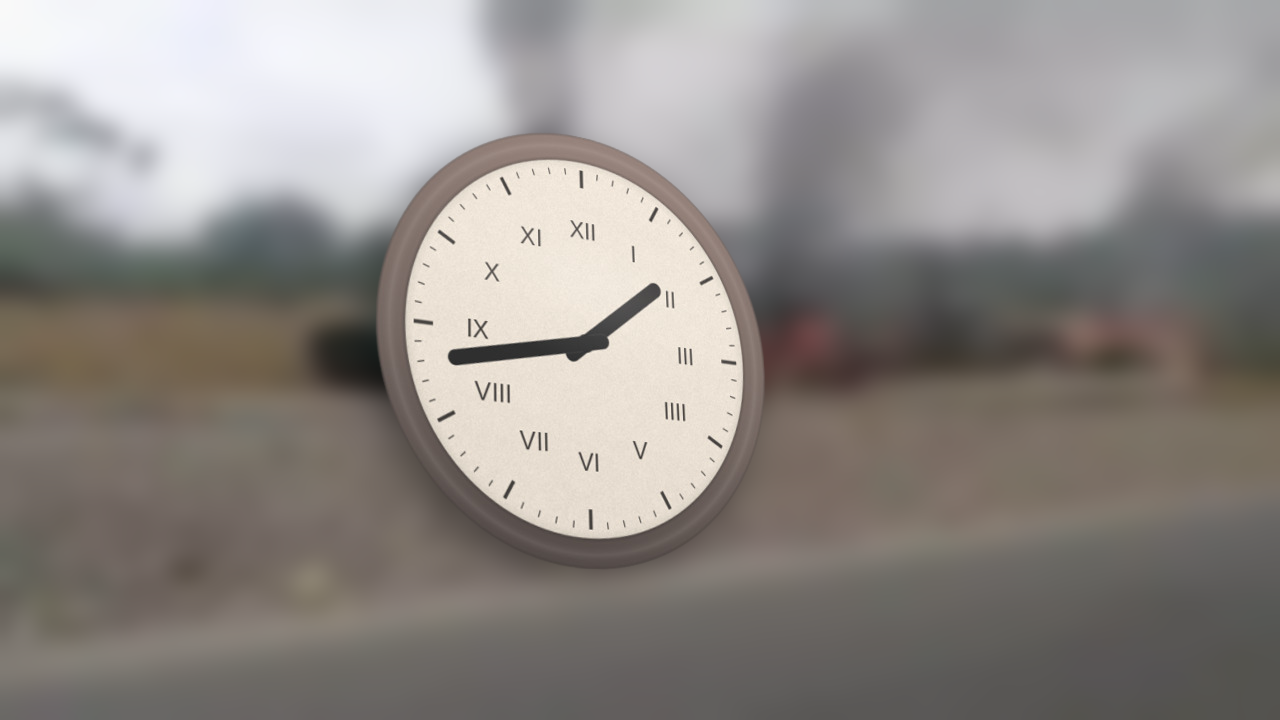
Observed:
1.43
